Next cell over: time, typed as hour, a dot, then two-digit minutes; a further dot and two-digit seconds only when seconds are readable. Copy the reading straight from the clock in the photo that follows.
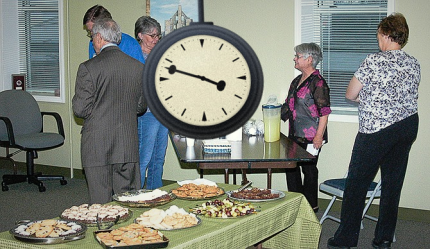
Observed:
3.48
